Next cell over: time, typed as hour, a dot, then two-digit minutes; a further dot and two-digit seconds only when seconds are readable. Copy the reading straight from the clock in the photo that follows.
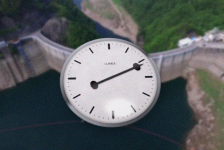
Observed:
8.11
